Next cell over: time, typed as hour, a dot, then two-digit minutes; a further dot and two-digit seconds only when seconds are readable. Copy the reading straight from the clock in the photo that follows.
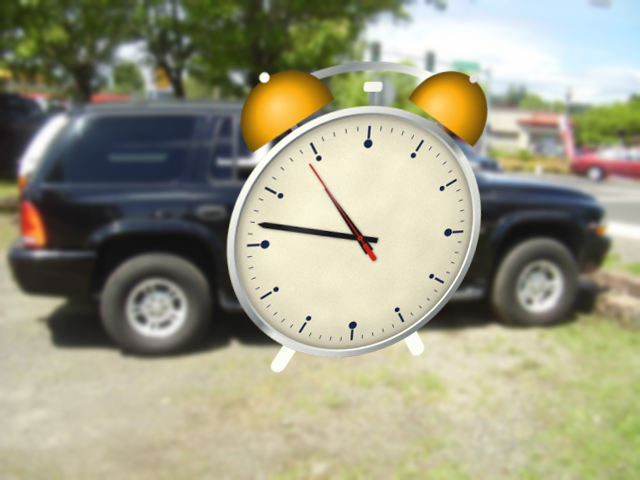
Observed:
10.46.54
